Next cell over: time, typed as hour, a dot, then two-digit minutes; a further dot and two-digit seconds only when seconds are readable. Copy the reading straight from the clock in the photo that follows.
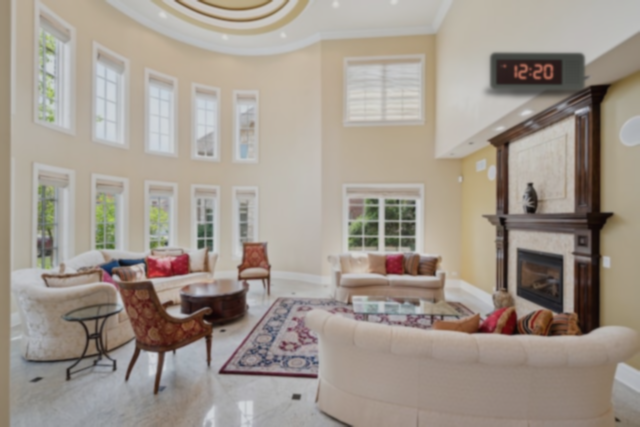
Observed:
12.20
